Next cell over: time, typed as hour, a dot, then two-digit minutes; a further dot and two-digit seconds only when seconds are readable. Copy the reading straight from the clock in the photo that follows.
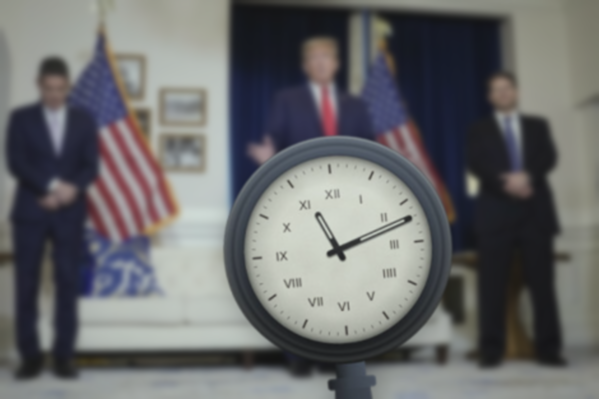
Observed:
11.12
